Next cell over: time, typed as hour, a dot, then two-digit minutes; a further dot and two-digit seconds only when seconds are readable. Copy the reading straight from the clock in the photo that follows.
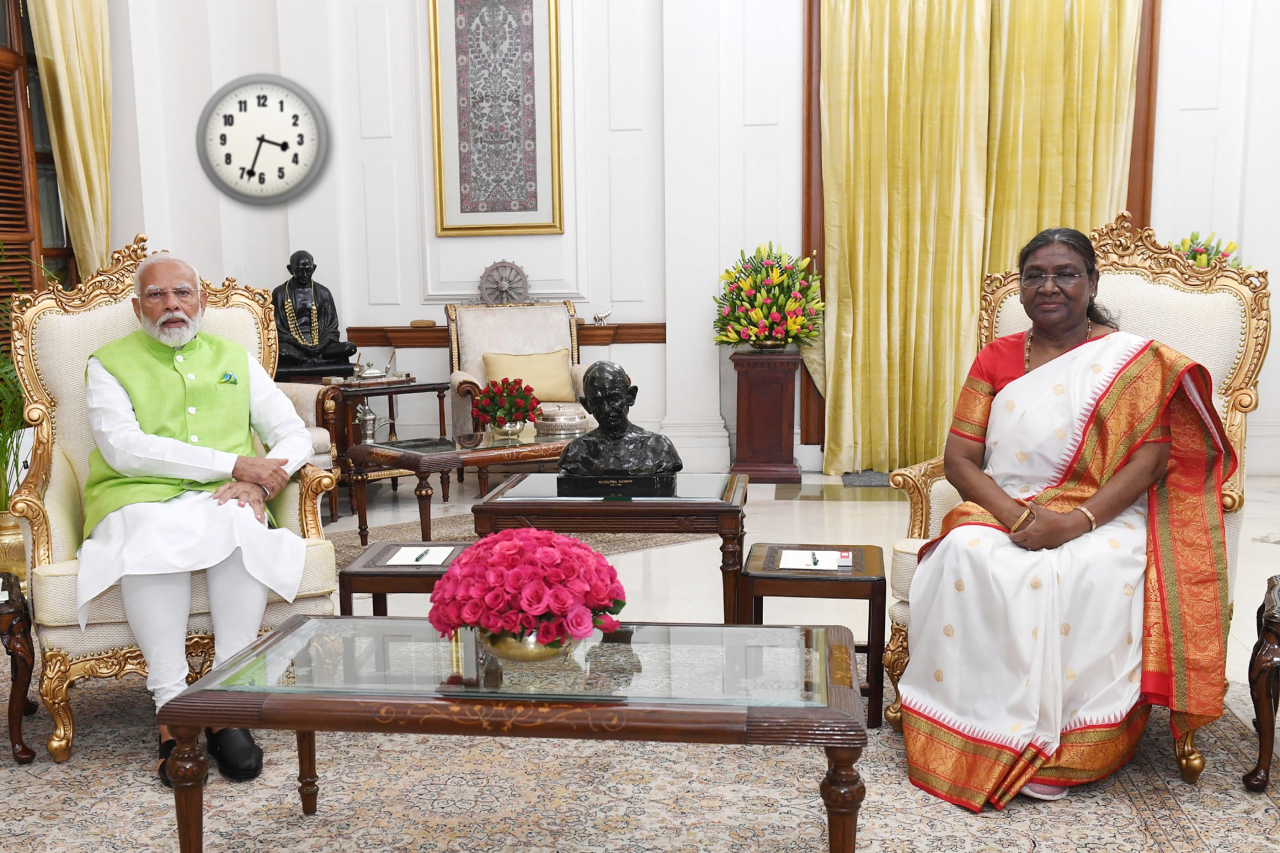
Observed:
3.33
